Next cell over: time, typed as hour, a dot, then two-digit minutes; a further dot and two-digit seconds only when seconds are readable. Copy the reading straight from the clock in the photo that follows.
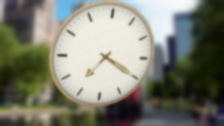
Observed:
7.20
